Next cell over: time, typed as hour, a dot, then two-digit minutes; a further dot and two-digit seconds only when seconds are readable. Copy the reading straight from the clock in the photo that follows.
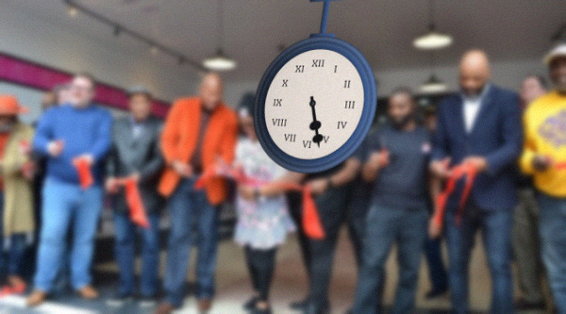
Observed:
5.27
